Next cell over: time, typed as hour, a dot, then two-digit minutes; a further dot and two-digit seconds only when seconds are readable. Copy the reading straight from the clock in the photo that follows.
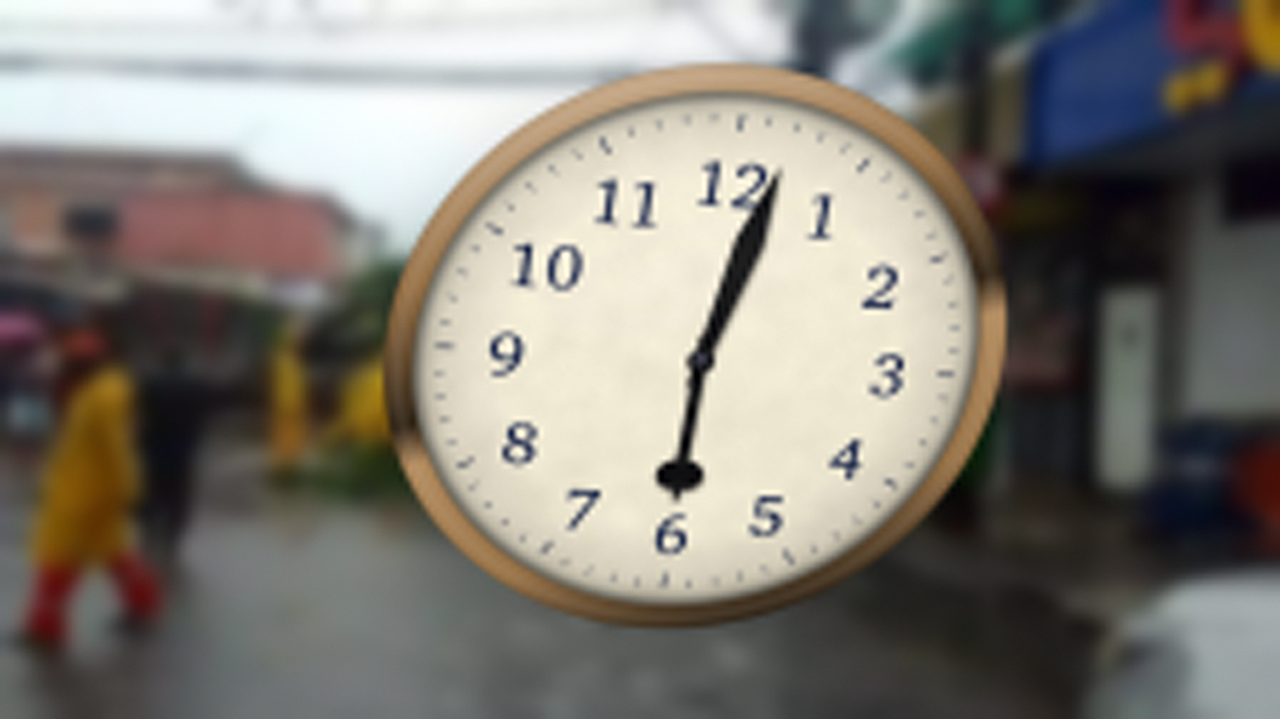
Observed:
6.02
